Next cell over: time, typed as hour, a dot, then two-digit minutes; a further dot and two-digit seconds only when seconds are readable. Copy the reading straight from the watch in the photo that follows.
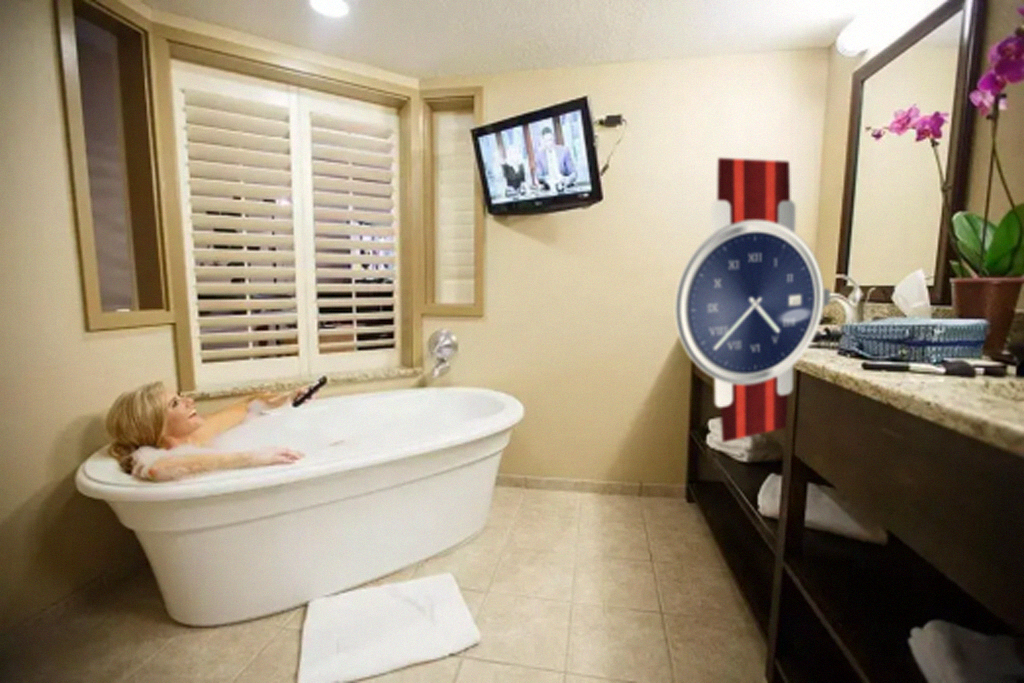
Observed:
4.38
